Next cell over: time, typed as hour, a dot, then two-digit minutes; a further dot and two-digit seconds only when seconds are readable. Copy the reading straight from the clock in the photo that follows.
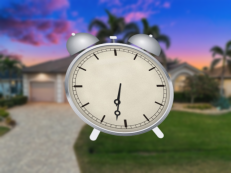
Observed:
6.32
